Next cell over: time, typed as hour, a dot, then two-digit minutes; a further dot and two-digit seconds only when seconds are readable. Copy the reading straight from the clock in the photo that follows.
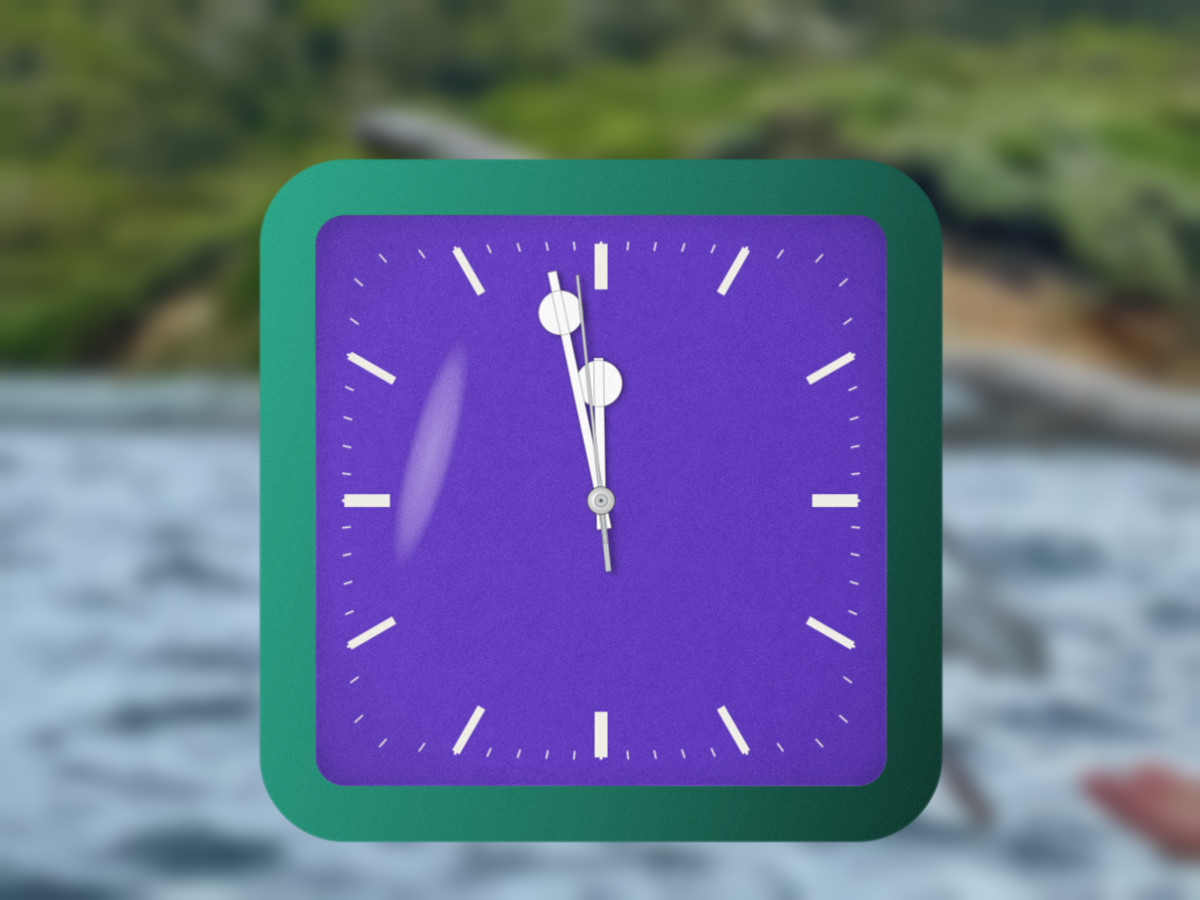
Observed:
11.57.59
